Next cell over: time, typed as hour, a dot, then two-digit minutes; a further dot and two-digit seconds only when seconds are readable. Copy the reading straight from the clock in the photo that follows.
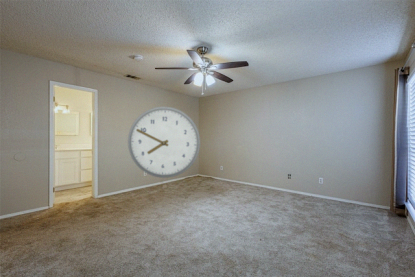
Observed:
7.49
